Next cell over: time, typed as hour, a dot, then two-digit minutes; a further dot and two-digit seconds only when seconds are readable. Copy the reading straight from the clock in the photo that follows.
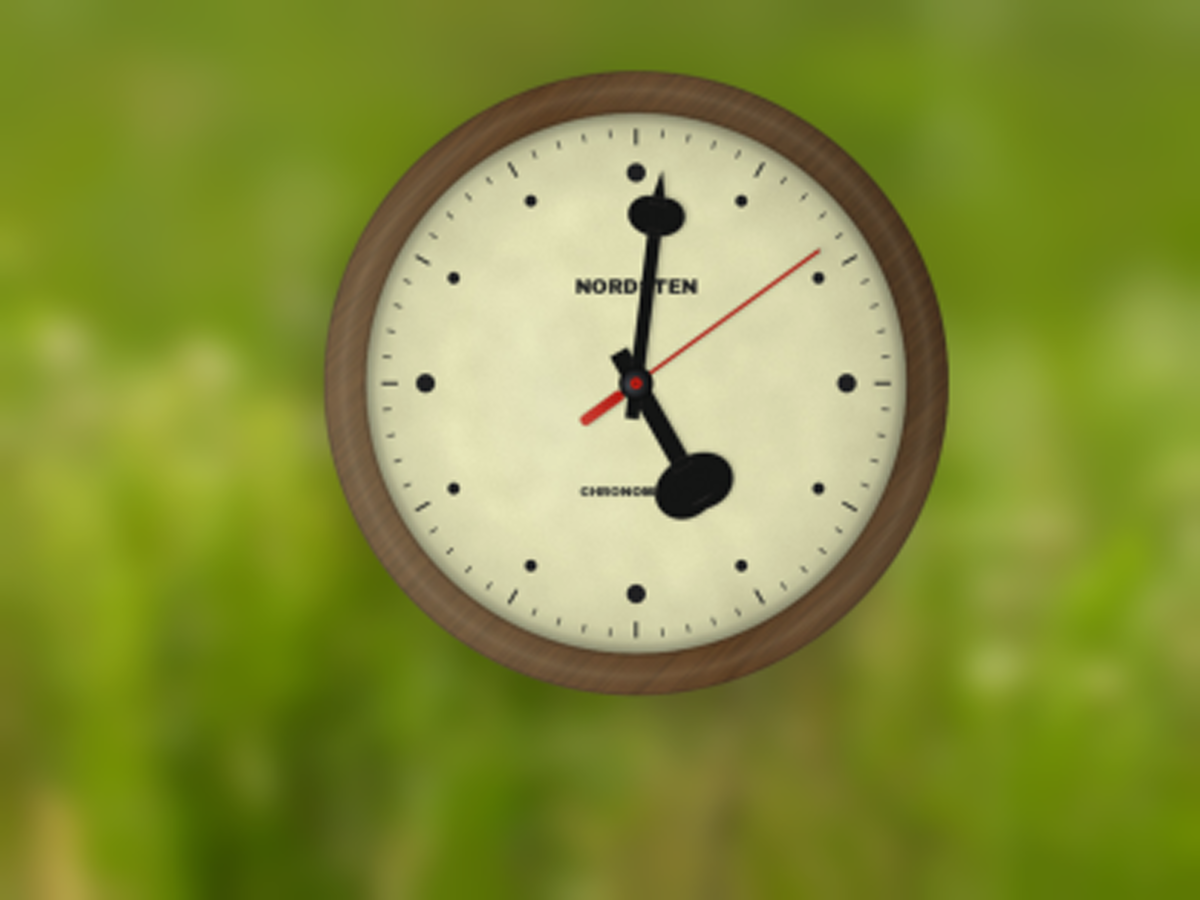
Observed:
5.01.09
